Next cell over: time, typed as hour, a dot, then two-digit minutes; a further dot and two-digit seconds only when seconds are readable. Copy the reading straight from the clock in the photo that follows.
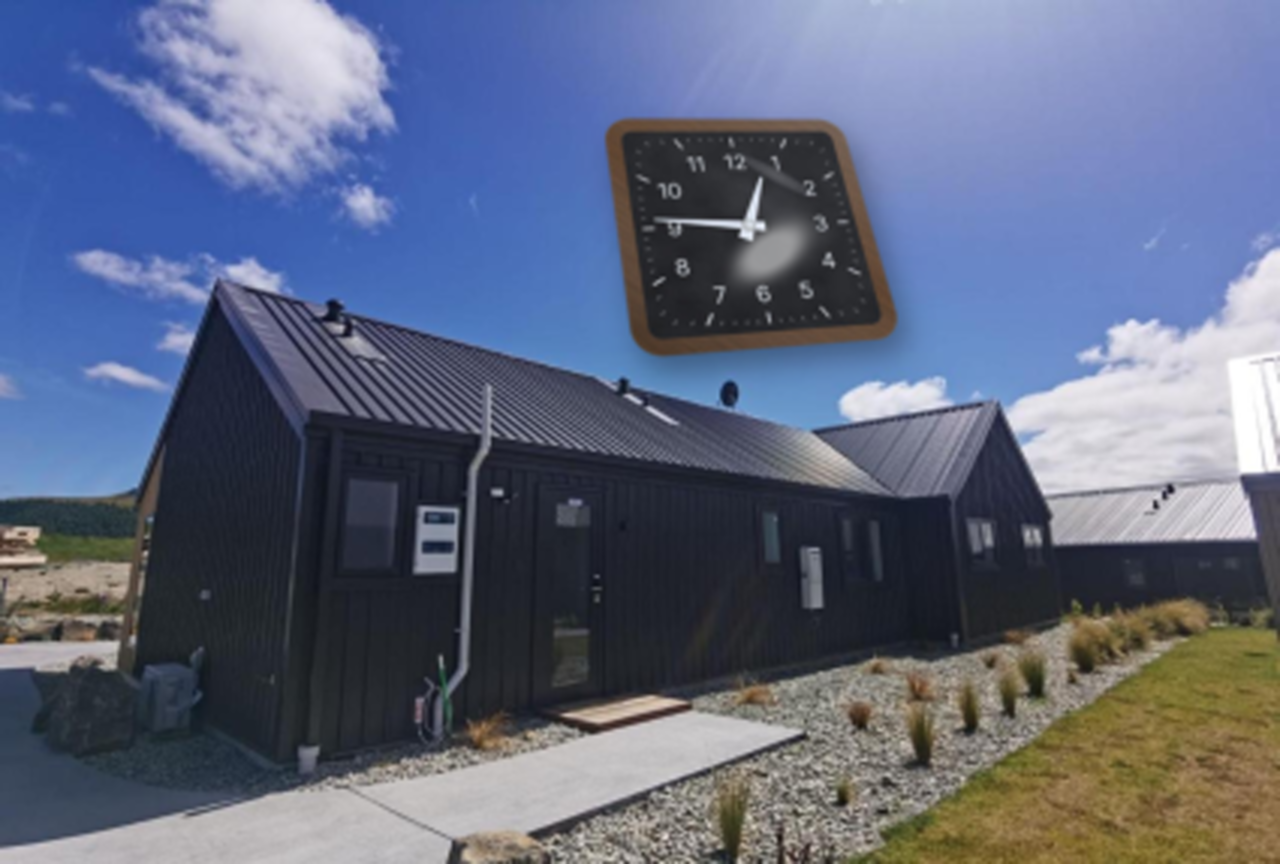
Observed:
12.46
